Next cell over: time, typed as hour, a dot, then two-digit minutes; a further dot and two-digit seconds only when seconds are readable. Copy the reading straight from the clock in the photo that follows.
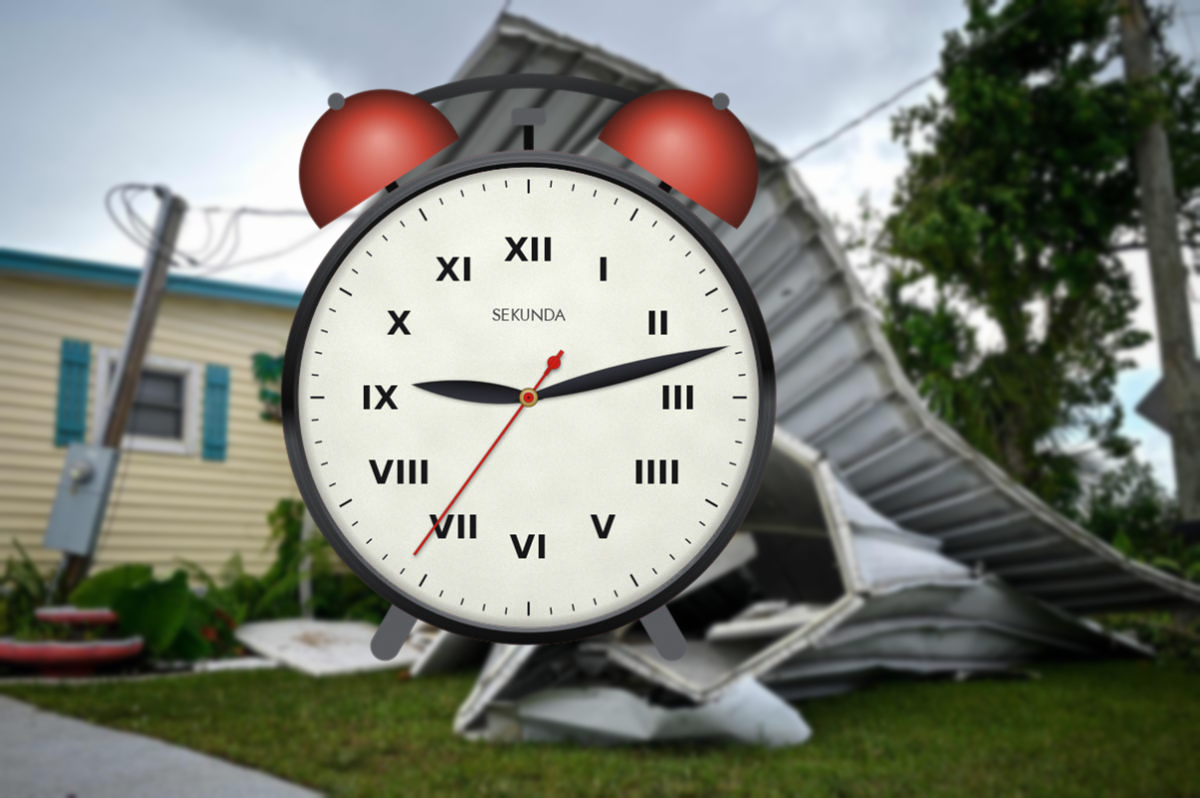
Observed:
9.12.36
